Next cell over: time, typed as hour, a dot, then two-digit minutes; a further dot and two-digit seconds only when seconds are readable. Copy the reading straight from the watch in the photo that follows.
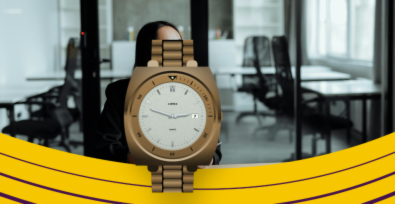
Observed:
2.48
